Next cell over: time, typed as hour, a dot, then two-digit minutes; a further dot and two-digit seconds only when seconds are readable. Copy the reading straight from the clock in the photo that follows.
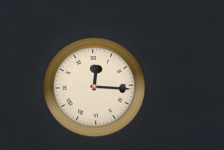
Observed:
12.16
